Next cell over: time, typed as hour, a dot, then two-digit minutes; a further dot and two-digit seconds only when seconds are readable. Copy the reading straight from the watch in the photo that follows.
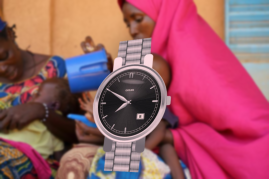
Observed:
7.50
